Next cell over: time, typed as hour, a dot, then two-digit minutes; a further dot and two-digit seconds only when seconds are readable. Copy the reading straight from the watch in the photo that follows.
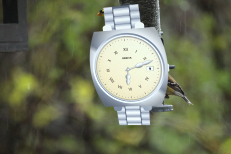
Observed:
6.12
